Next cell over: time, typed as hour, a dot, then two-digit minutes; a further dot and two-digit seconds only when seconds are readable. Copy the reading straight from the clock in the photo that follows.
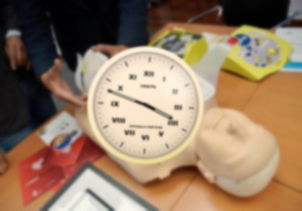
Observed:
3.48
